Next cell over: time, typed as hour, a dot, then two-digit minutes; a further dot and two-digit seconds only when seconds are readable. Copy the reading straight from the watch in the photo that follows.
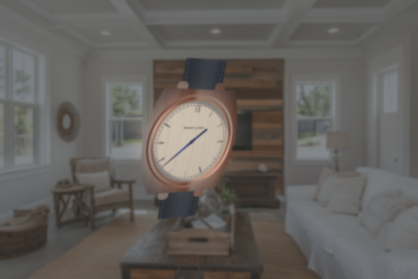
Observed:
1.38
